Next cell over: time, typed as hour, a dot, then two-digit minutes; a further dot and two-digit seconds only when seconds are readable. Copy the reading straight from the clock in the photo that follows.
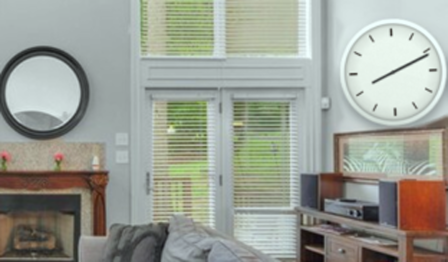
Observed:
8.11
